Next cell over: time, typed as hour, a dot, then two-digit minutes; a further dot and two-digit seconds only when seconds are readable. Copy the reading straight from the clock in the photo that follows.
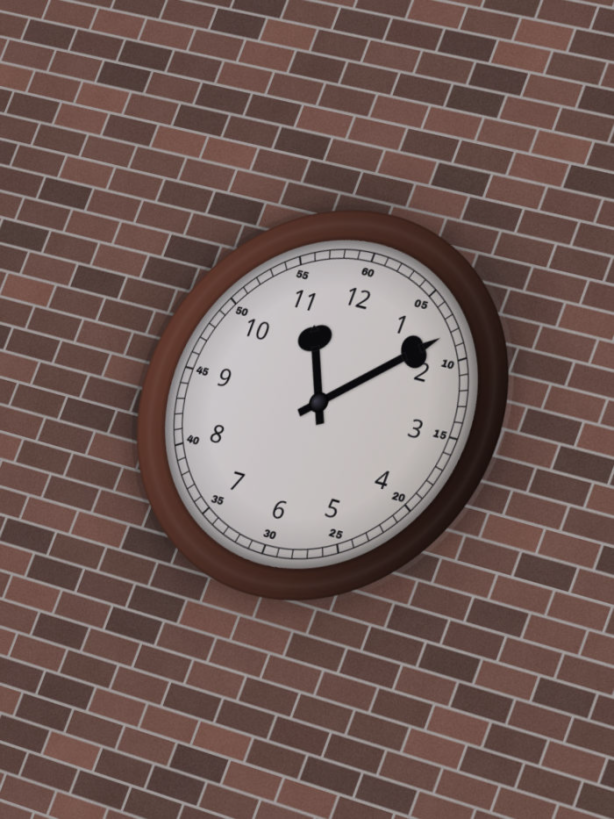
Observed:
11.08
